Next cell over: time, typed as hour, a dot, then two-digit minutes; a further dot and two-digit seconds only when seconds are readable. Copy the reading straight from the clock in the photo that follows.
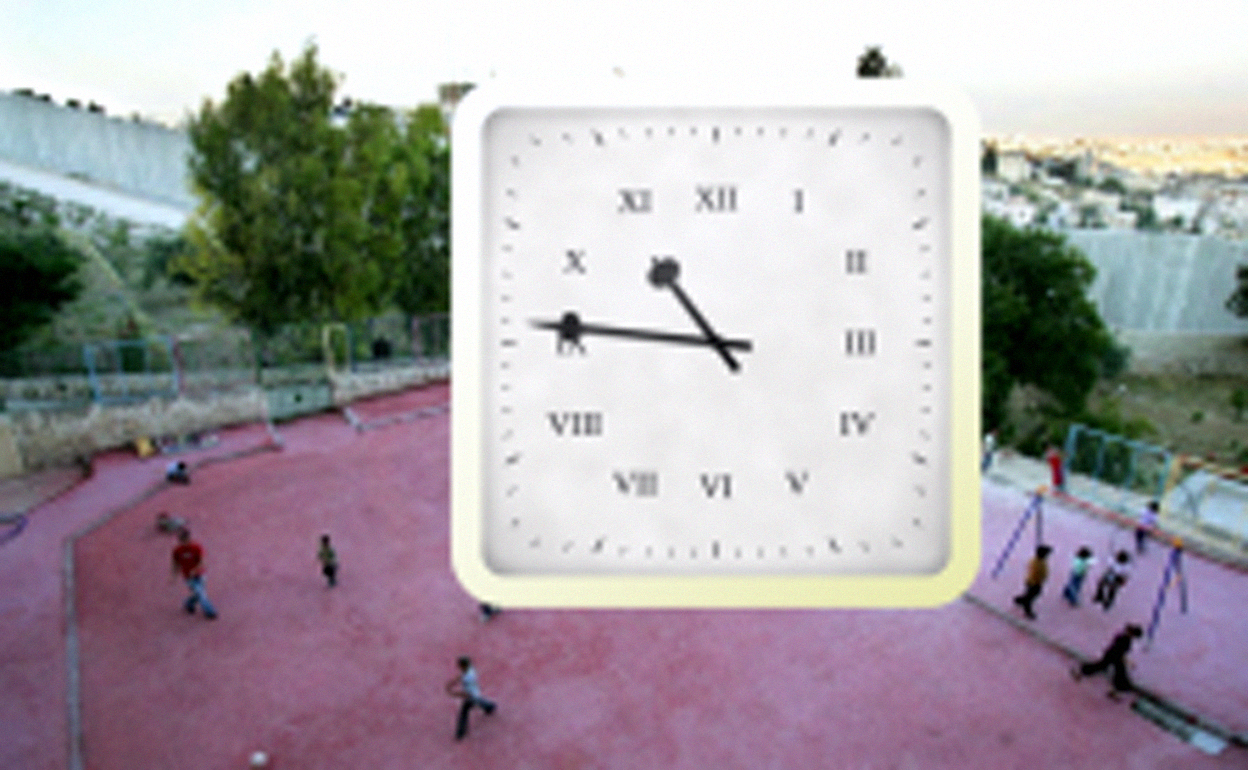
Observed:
10.46
